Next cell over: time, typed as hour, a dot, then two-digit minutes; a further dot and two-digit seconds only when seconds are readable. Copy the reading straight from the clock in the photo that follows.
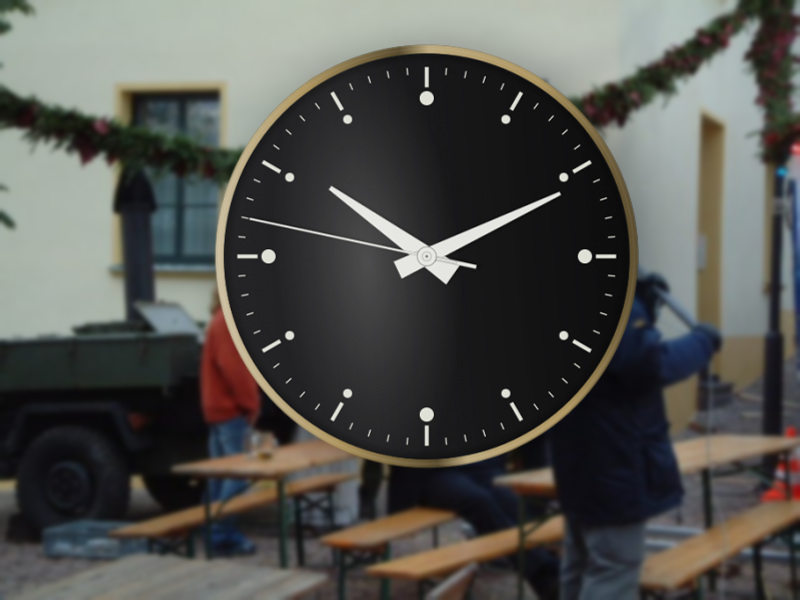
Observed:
10.10.47
